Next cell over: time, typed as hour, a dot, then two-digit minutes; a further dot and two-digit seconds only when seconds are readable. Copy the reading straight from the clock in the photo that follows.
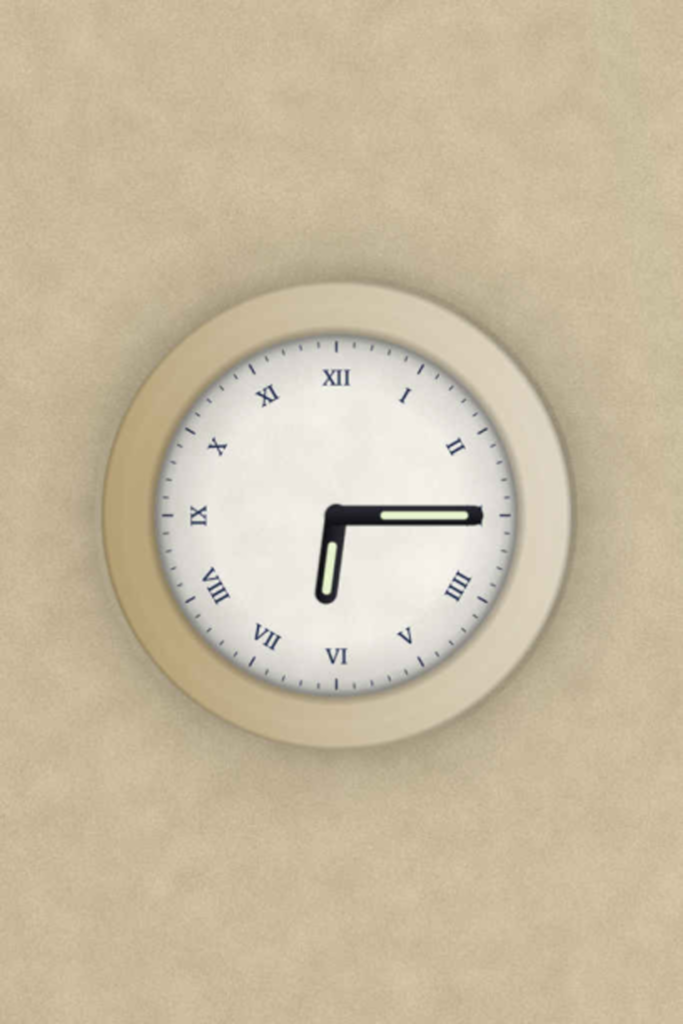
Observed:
6.15
